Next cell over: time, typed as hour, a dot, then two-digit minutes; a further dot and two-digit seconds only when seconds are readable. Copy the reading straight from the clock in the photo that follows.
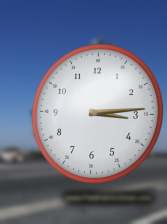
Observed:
3.14
